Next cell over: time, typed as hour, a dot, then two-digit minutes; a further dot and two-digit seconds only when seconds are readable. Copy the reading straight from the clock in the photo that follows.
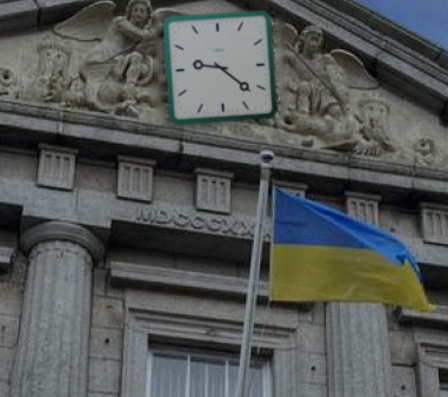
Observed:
9.22
